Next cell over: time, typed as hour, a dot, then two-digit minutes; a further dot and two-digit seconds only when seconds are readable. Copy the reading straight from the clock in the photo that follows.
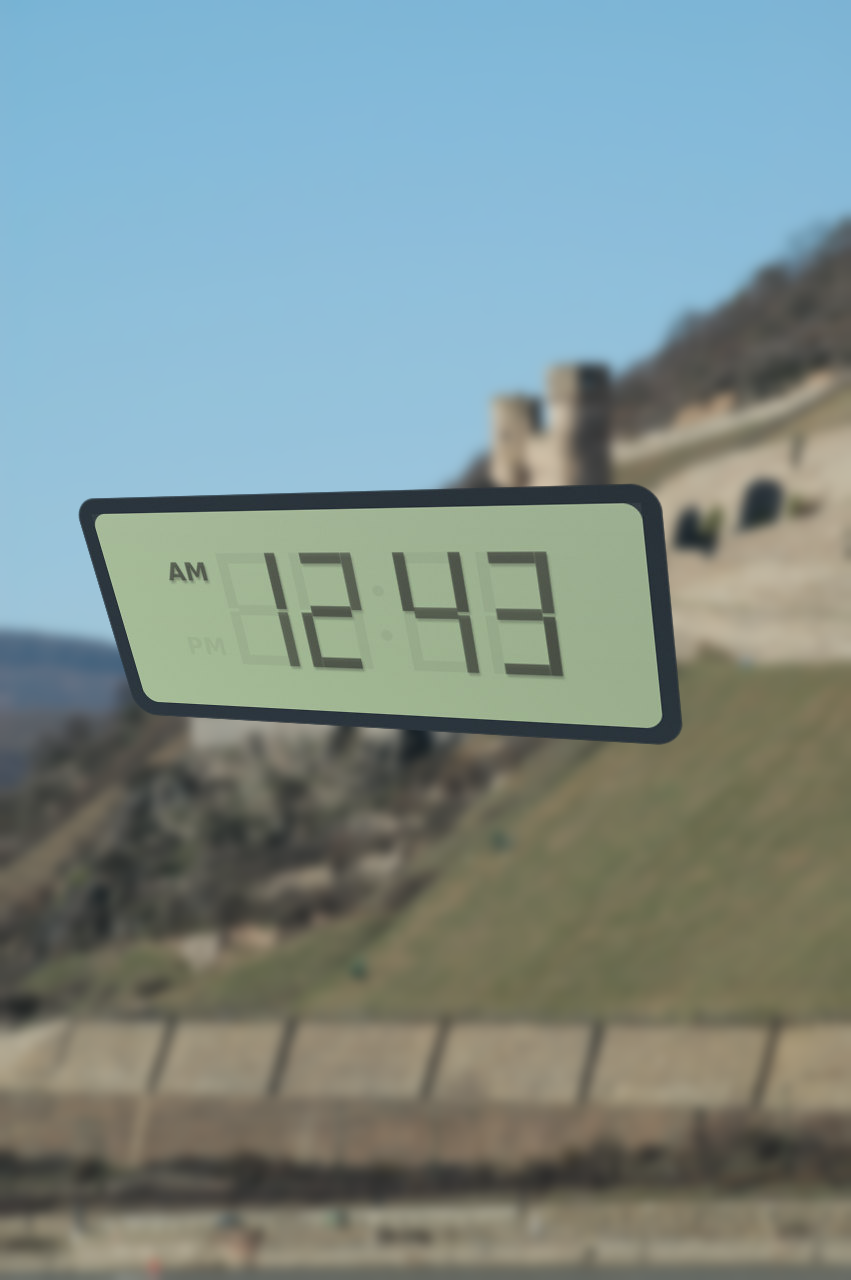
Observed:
12.43
